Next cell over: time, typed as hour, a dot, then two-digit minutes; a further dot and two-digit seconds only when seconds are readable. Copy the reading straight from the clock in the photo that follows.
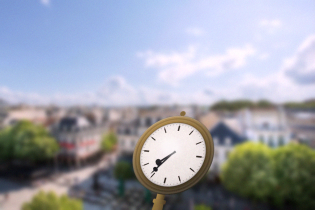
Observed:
7.36
